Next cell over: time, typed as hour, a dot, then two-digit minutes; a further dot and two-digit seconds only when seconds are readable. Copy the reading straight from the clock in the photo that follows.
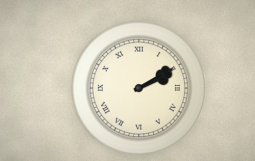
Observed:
2.10
